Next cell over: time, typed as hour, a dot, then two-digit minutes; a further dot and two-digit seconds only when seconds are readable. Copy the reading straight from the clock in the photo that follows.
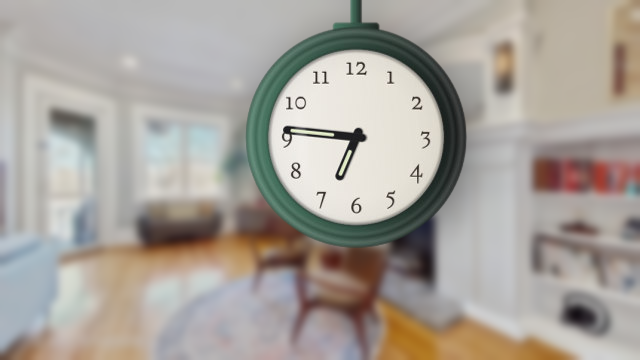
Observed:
6.46
